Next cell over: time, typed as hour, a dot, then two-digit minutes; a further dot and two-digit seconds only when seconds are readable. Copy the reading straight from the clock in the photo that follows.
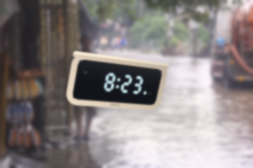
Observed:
8.23
